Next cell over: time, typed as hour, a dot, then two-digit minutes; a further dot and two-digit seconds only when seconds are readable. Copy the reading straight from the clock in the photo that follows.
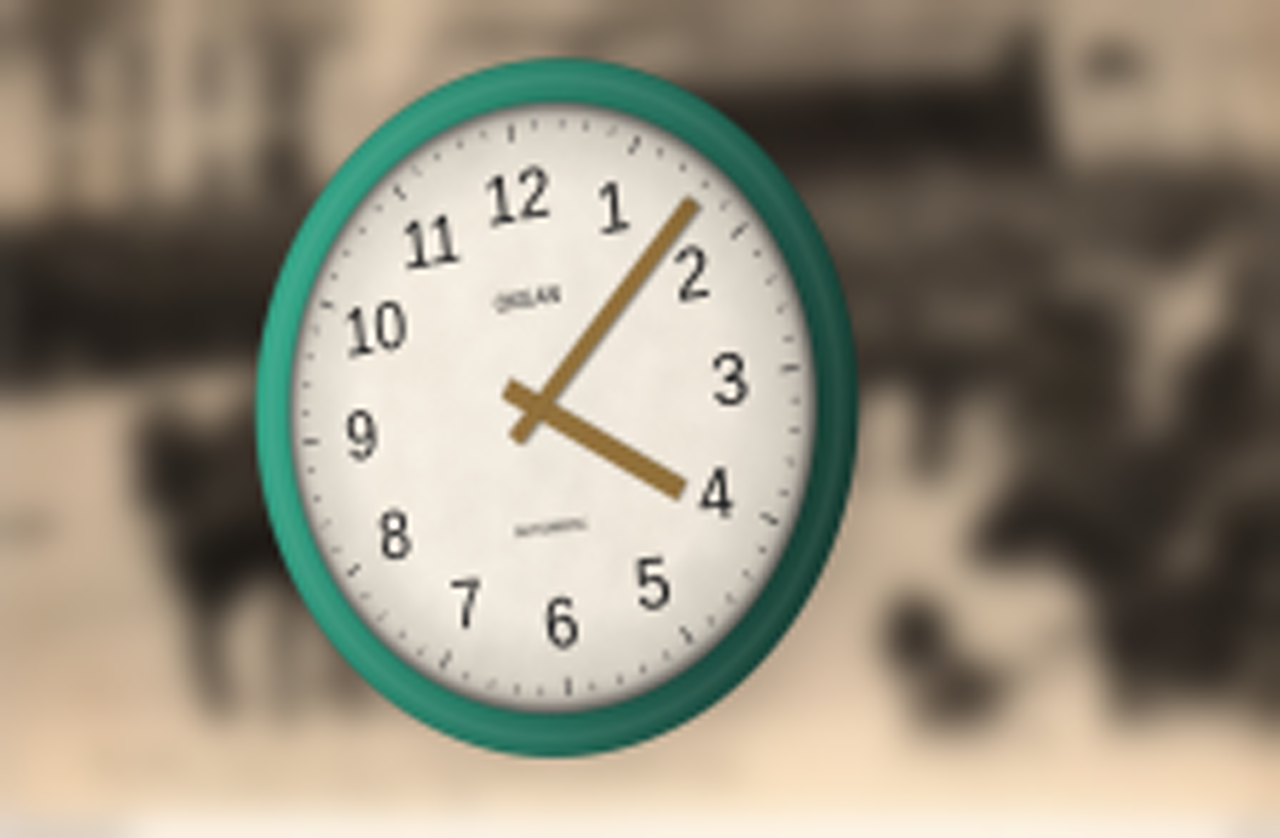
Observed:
4.08
